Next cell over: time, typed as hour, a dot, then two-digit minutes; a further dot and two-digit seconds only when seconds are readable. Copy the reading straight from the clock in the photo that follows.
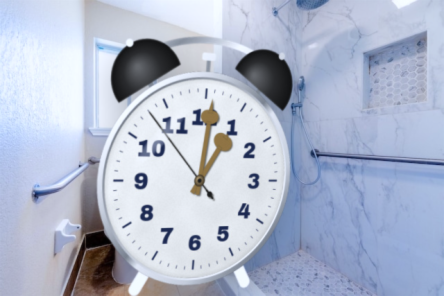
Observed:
1.00.53
